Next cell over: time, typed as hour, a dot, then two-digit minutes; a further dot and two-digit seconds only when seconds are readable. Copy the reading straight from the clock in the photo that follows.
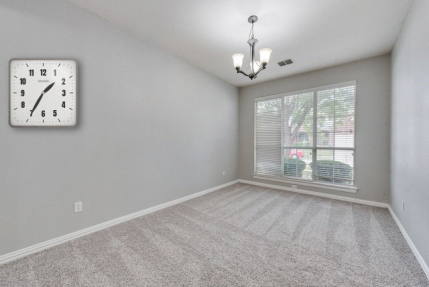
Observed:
1.35
